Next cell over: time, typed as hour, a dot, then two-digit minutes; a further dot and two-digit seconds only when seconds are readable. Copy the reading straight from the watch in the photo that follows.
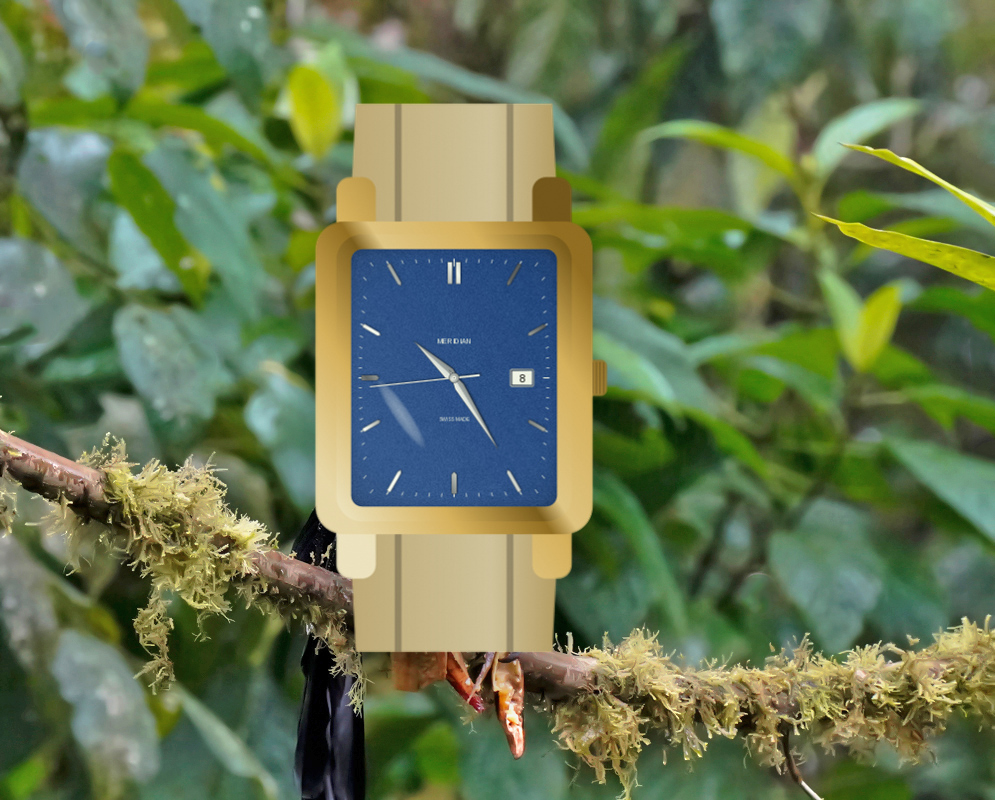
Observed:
10.24.44
